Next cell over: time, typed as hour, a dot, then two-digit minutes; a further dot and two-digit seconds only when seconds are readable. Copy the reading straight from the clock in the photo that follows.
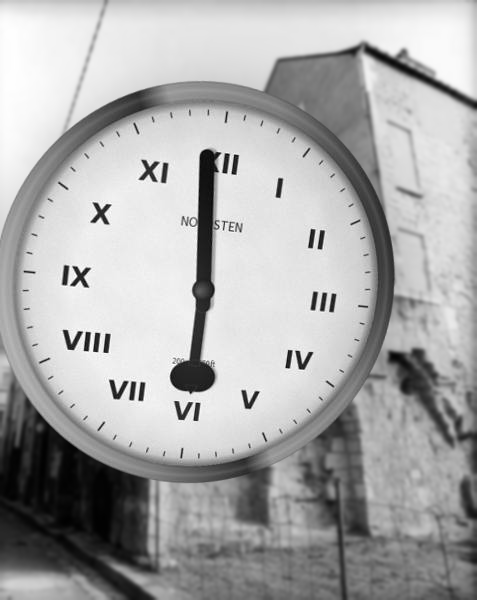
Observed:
5.59
